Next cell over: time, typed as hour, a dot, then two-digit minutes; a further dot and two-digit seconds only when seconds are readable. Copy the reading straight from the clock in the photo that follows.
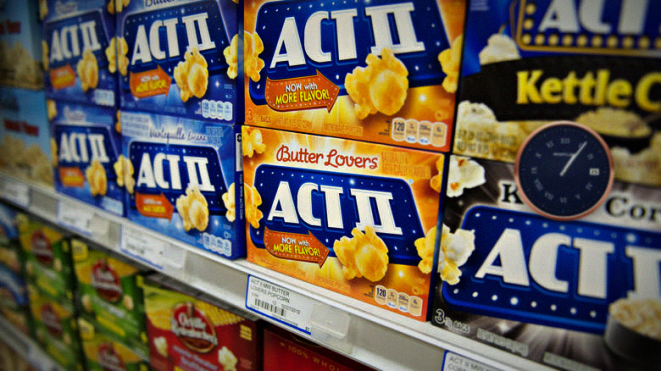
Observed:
1.06
